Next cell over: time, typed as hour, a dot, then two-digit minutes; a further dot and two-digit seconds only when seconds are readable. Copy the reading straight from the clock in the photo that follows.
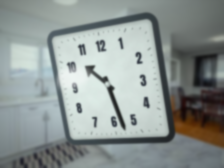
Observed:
10.28
